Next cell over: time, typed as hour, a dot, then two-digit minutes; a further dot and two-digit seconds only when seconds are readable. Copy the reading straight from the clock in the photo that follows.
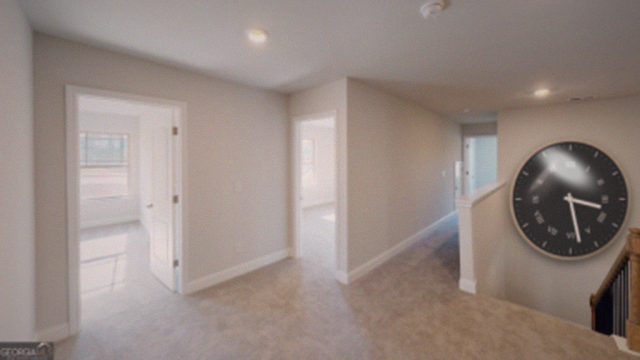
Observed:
3.28
